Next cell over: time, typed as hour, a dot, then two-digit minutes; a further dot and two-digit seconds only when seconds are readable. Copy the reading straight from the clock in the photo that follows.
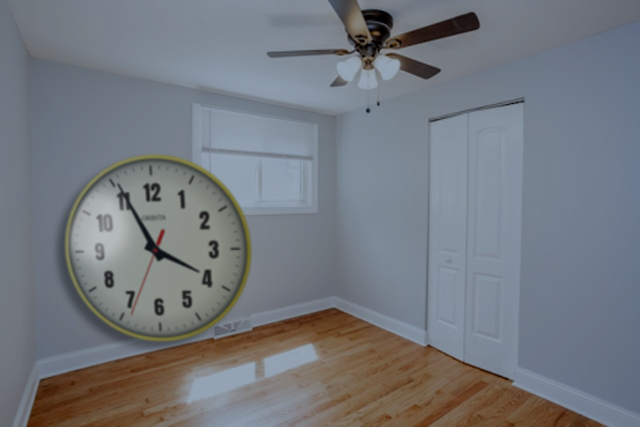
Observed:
3.55.34
